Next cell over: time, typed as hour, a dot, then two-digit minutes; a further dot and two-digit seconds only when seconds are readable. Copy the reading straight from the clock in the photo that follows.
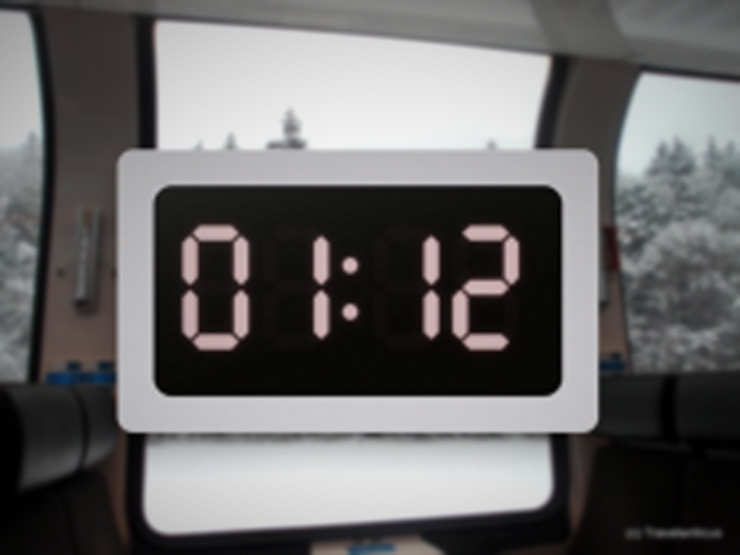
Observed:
1.12
